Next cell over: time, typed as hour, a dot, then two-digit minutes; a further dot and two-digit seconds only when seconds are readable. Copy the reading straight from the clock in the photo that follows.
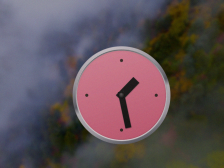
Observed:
1.28
